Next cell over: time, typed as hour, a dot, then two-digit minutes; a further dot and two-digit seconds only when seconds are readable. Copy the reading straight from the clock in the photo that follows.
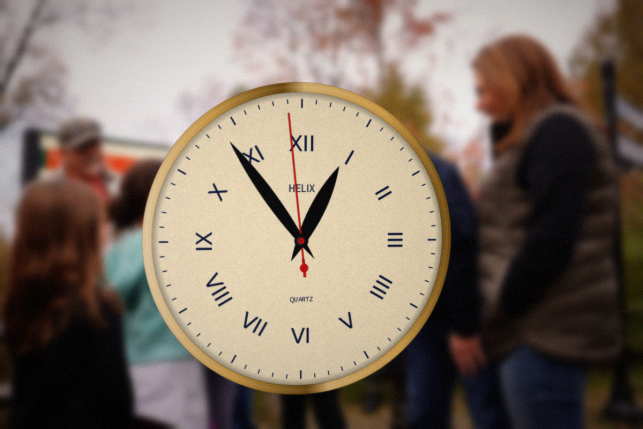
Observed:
12.53.59
